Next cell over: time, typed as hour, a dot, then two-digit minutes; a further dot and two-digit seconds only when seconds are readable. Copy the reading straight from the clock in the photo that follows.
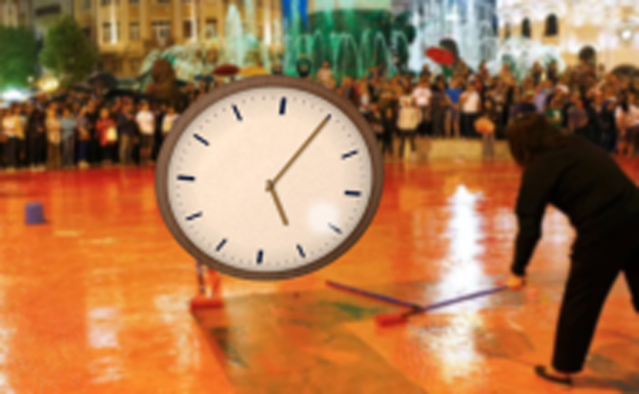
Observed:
5.05
